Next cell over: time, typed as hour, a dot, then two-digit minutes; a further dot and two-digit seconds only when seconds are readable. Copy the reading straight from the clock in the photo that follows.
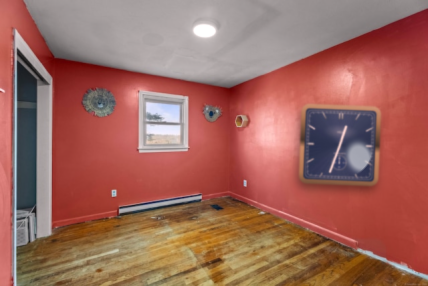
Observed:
12.33
